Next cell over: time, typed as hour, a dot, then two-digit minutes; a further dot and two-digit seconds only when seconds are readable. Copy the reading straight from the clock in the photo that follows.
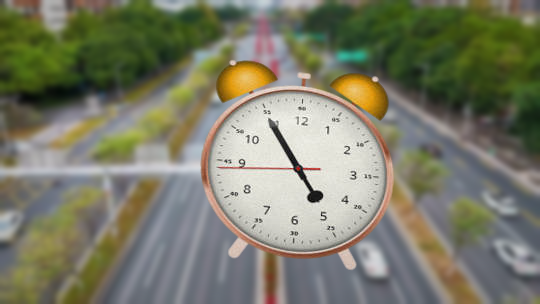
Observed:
4.54.44
